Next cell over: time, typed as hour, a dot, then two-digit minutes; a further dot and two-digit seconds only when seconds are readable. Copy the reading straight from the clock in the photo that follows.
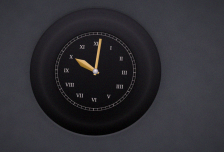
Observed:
10.01
